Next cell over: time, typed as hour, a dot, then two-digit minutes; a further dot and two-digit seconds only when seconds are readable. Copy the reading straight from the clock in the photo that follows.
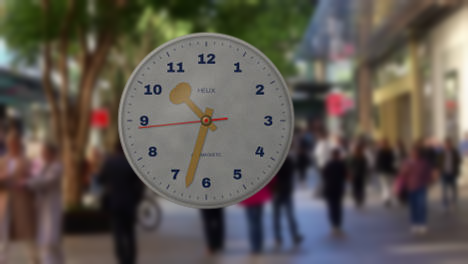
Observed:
10.32.44
